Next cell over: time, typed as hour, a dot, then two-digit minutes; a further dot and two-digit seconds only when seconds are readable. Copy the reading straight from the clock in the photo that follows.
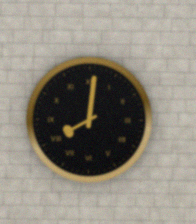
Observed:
8.01
